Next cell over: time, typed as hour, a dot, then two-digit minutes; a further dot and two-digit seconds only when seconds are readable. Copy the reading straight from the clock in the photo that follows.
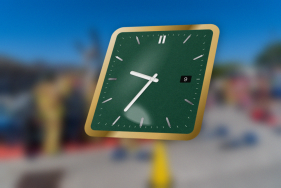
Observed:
9.35
